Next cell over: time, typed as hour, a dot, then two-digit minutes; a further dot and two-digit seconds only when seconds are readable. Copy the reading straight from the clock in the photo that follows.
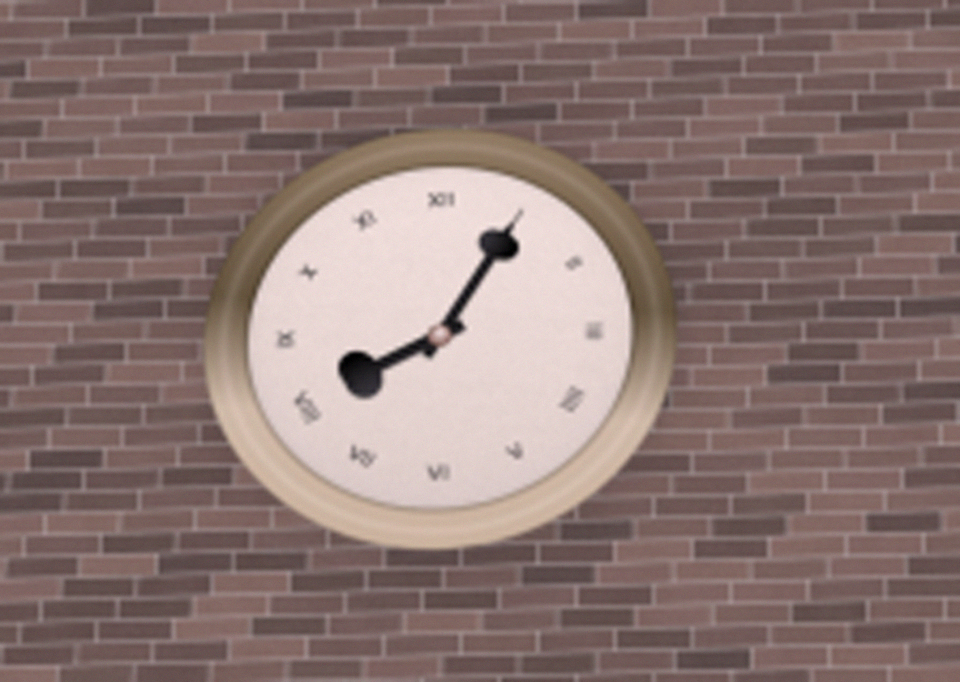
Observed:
8.05
